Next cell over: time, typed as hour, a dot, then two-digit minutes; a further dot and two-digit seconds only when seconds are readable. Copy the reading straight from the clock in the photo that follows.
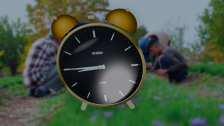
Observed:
8.45
